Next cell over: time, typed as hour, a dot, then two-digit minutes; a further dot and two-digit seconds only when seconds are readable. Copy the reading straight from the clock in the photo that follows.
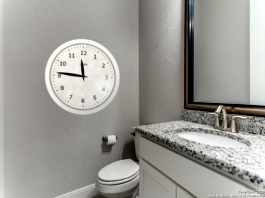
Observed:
11.46
